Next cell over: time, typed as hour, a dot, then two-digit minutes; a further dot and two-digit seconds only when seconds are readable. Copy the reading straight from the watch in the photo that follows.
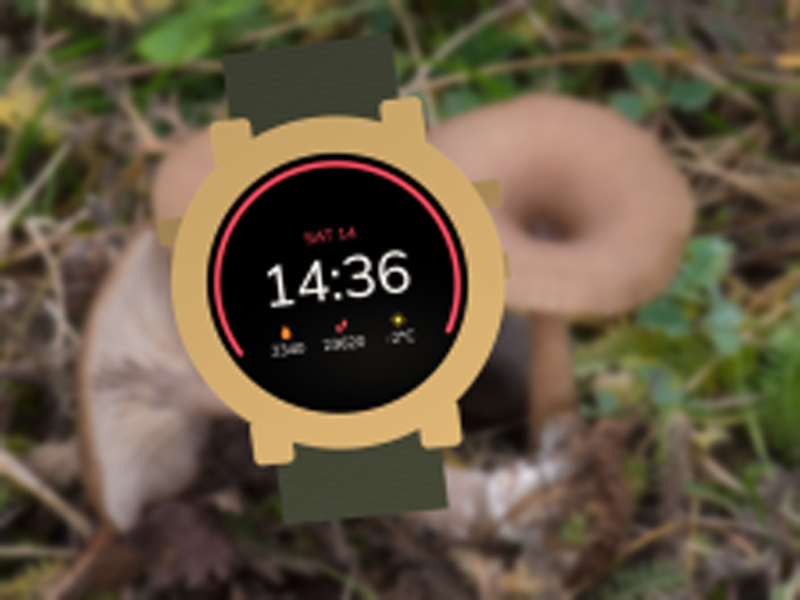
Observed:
14.36
